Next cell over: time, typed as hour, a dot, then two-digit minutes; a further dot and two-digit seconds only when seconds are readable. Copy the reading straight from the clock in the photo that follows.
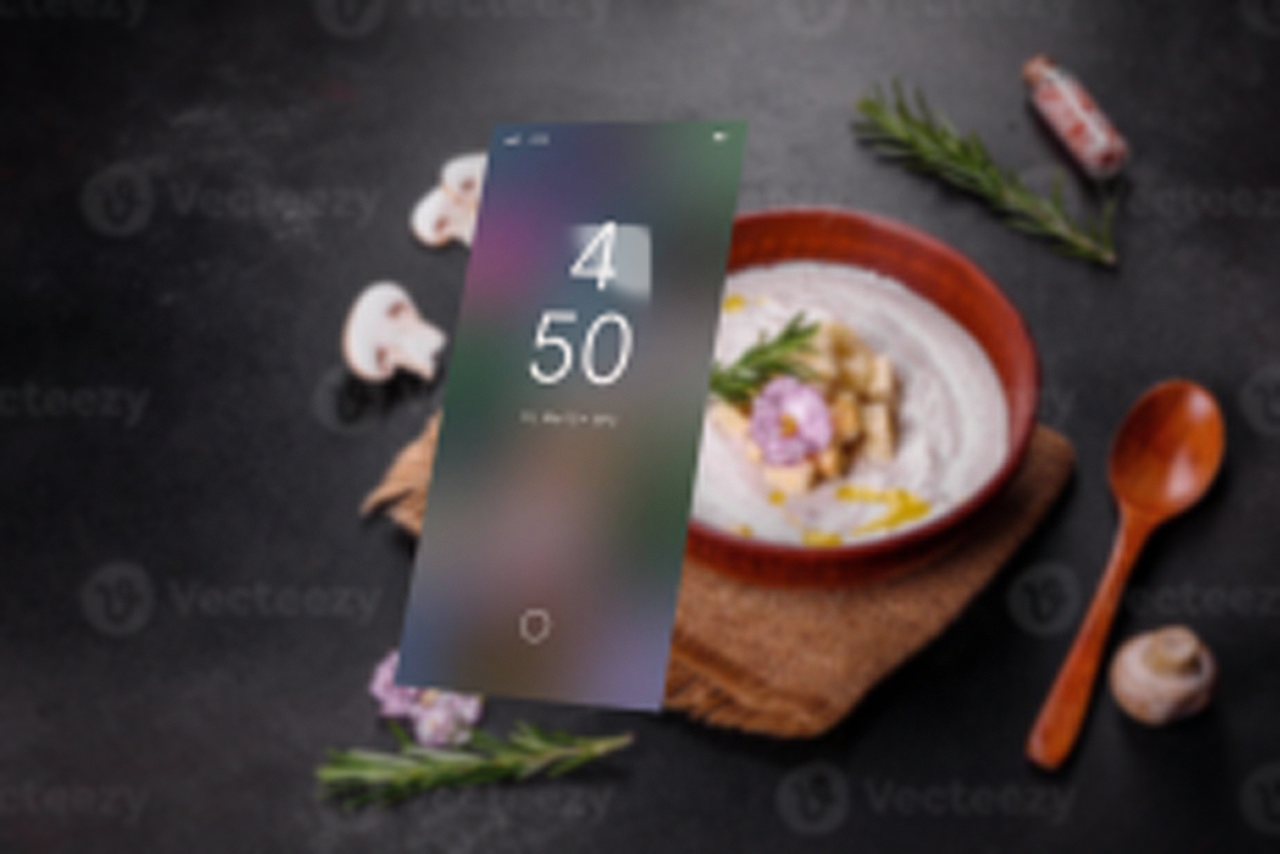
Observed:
4.50
